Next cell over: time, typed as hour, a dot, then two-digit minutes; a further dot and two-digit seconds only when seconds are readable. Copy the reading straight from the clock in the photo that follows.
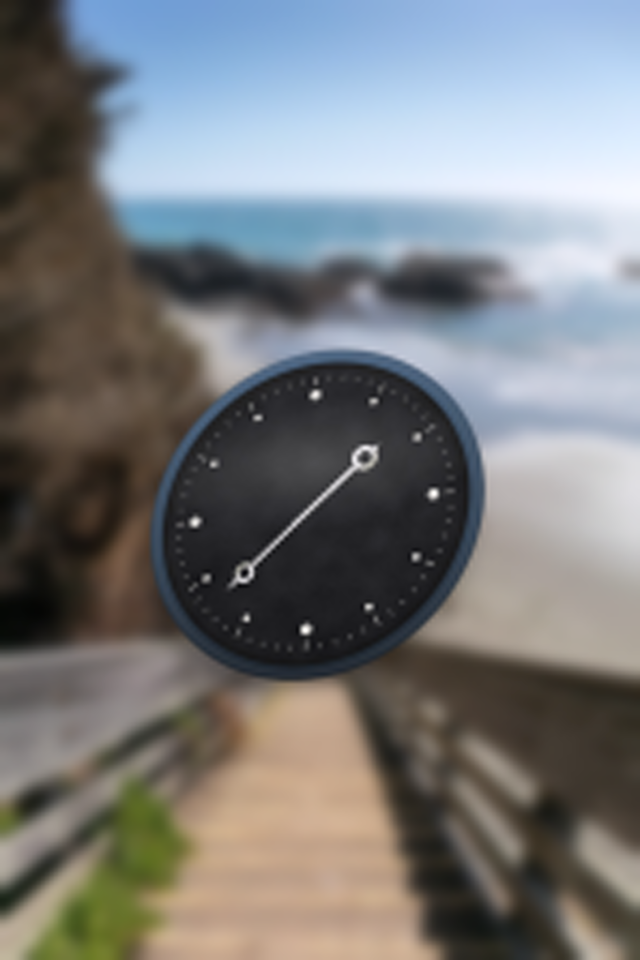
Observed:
1.38
